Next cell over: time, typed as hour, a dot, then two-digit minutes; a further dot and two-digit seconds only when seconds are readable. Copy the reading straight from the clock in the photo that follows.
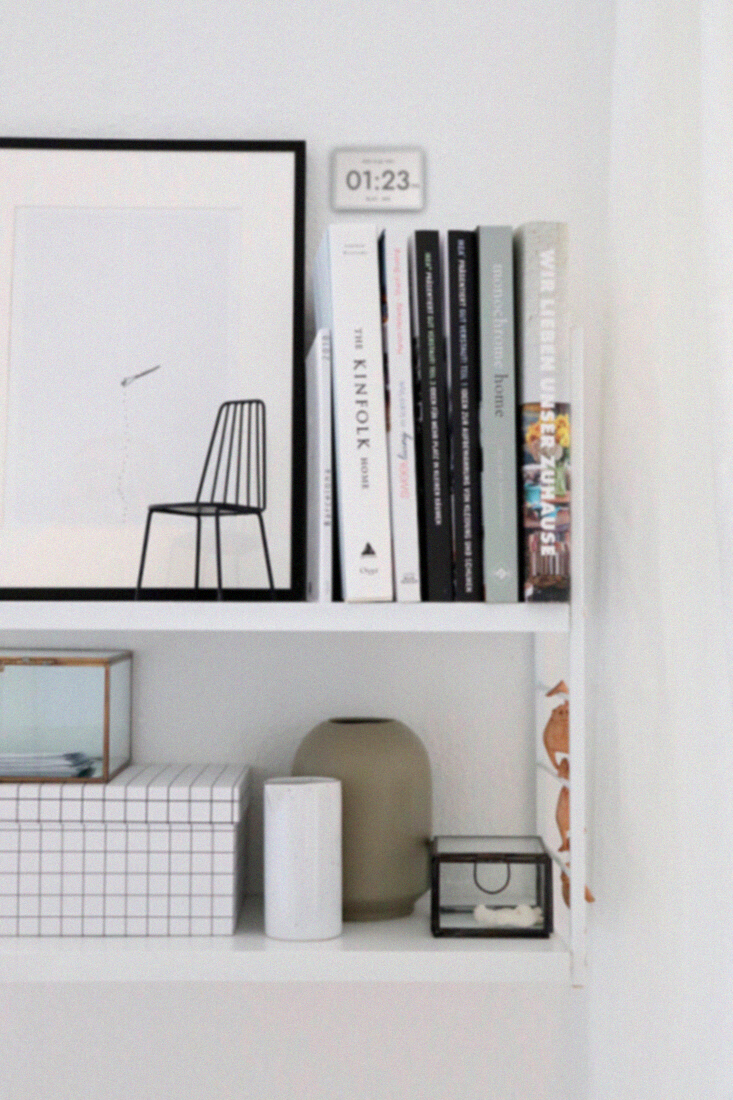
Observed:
1.23
